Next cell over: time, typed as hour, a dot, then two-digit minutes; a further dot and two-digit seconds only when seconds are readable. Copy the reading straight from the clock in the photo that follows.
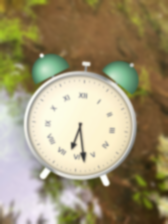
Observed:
6.28
